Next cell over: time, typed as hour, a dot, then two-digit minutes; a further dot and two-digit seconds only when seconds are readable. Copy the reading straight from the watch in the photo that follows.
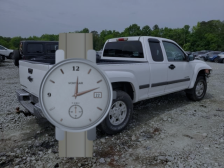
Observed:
12.12
